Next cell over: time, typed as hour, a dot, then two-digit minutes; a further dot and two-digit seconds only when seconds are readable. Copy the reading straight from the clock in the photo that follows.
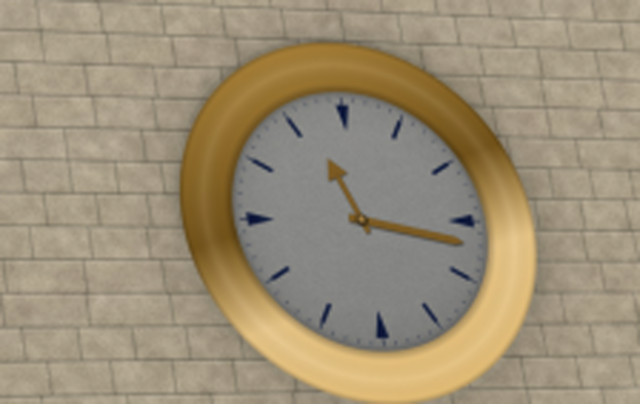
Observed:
11.17
